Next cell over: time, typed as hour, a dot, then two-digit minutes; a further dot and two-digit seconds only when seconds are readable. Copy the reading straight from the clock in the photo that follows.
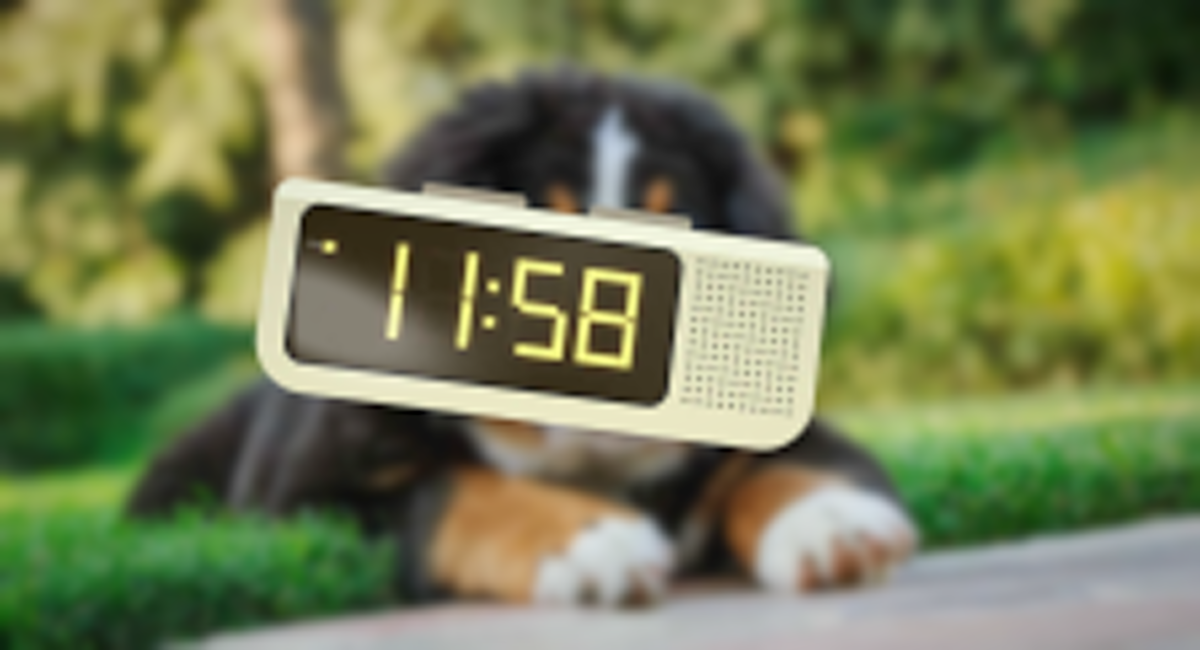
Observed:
11.58
